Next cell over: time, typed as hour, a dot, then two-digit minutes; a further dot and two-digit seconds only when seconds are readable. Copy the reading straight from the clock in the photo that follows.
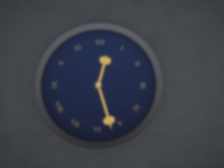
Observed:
12.27
